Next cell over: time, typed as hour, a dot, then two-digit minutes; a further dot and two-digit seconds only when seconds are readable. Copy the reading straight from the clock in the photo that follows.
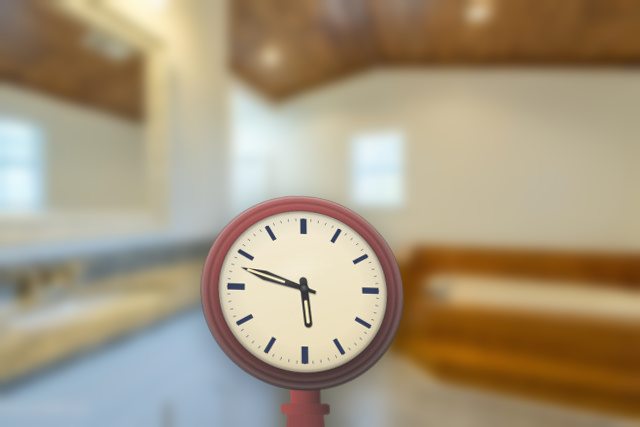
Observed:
5.48
